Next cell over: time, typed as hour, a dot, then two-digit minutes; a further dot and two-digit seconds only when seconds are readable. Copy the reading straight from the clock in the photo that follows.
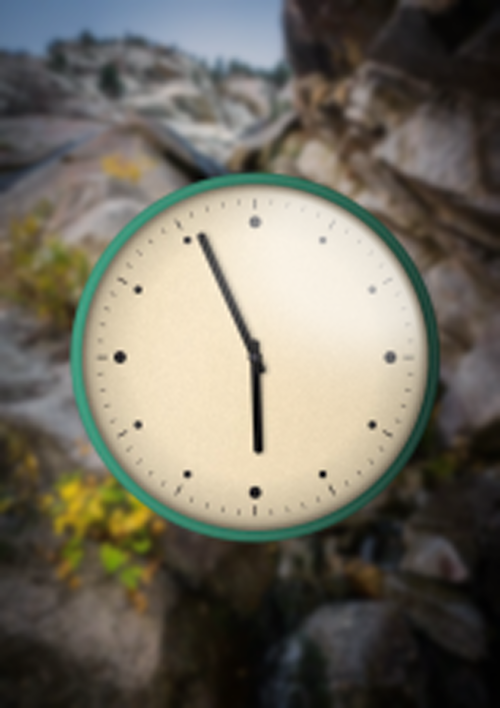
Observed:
5.56
